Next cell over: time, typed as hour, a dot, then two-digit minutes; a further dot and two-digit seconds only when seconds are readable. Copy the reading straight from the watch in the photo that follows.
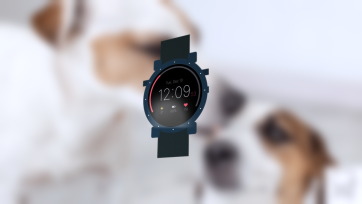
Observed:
12.09
